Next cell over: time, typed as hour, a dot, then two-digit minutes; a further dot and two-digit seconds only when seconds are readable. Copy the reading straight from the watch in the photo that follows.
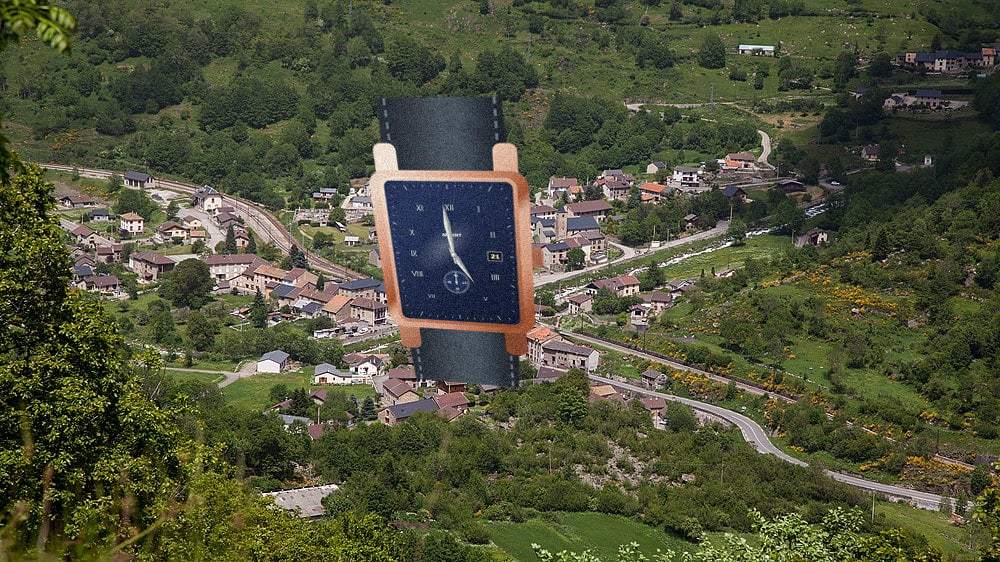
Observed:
4.59
